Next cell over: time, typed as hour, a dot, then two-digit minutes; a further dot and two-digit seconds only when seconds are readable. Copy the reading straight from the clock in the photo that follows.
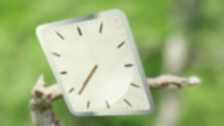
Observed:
7.38
